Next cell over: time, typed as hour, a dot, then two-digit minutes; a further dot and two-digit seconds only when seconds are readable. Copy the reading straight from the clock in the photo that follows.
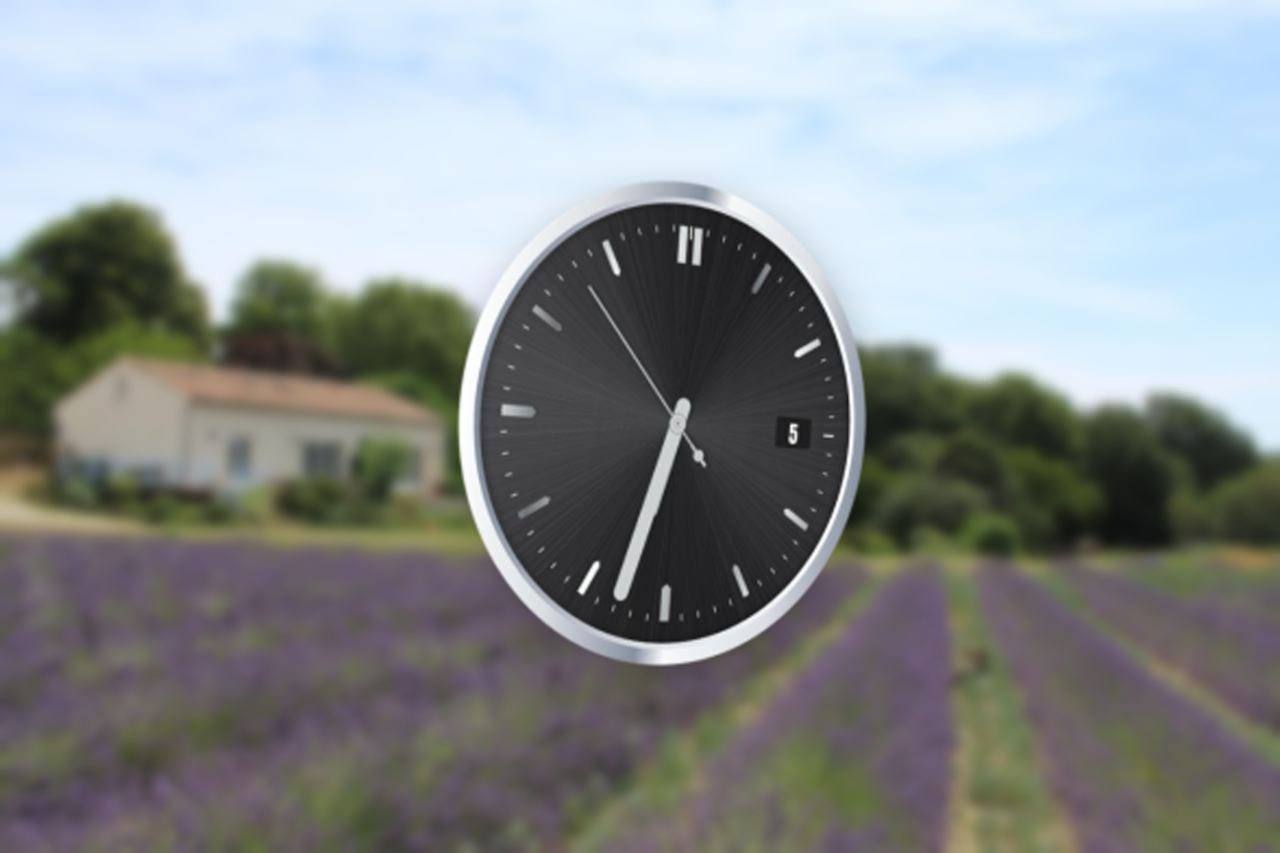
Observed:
6.32.53
